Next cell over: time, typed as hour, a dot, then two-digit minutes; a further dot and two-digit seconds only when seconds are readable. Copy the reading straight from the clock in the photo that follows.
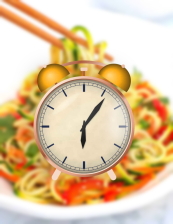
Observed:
6.06
